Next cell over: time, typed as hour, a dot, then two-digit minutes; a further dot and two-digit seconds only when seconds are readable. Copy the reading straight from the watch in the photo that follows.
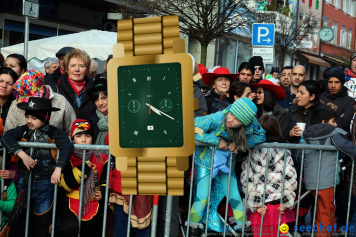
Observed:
4.20
